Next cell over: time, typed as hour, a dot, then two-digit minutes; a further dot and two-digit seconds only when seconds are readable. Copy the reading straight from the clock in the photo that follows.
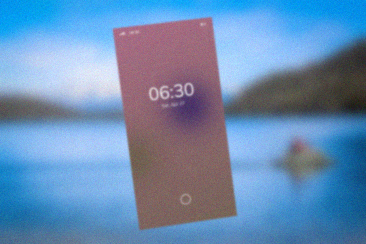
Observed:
6.30
